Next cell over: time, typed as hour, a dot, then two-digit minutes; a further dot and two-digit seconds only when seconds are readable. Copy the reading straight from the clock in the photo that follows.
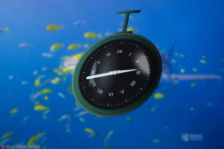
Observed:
2.43
